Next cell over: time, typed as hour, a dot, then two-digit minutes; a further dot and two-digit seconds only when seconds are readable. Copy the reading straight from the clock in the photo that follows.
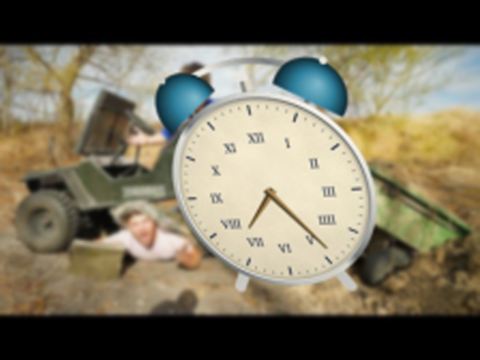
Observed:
7.24
